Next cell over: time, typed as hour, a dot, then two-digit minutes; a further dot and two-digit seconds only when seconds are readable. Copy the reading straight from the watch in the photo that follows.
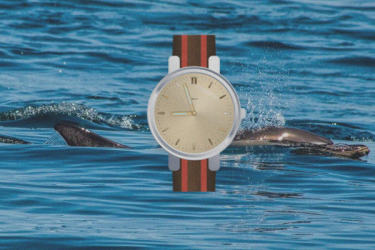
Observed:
8.57
